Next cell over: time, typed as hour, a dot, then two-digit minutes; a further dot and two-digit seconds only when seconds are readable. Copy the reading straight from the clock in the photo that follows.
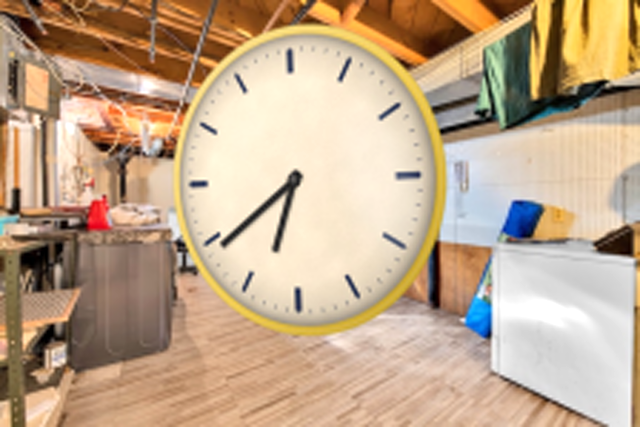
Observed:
6.39
